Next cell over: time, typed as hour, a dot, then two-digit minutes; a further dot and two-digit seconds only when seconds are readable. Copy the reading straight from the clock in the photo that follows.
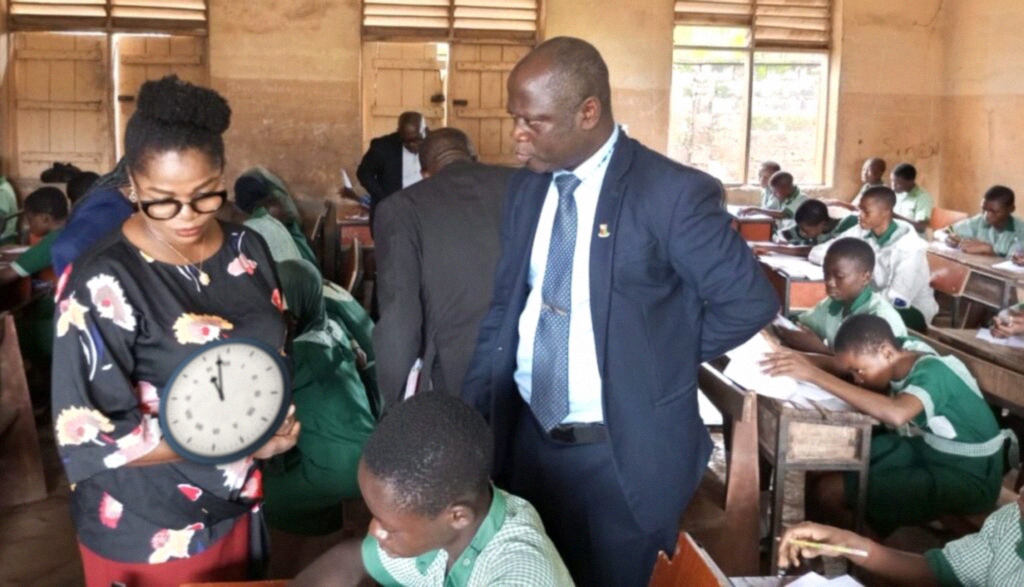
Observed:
10.58
